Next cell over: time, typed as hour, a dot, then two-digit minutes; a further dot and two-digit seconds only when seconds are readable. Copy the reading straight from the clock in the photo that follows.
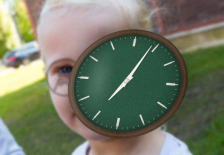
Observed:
7.04
